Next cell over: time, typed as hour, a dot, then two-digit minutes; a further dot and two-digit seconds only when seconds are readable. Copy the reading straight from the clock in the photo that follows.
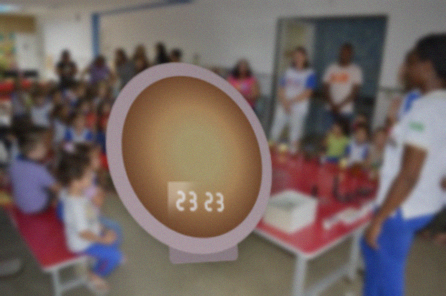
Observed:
23.23
